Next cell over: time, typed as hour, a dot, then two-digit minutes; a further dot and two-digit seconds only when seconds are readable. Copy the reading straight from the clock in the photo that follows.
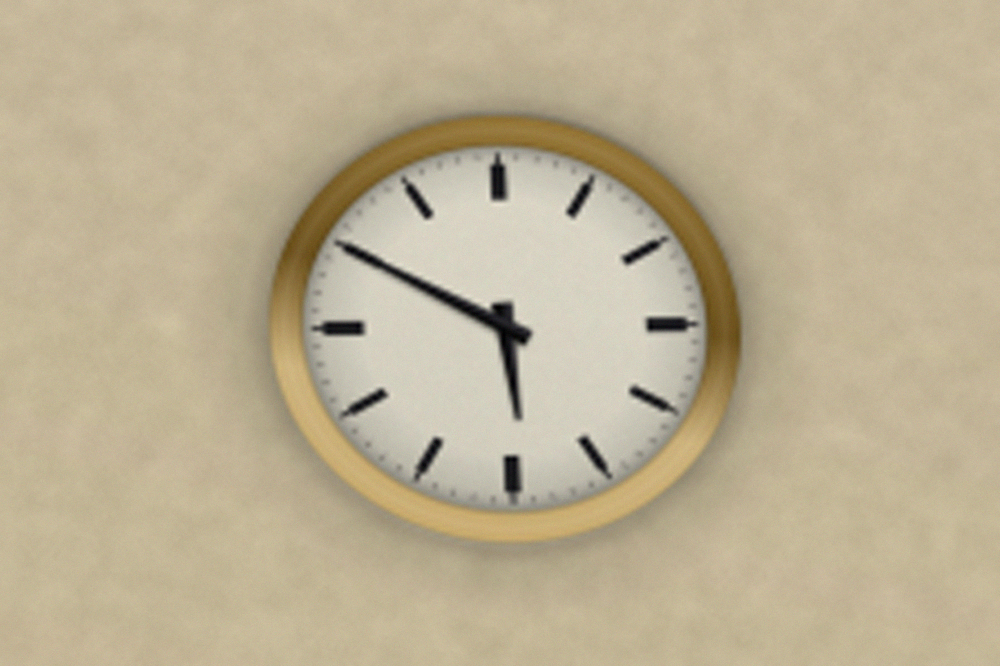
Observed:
5.50
